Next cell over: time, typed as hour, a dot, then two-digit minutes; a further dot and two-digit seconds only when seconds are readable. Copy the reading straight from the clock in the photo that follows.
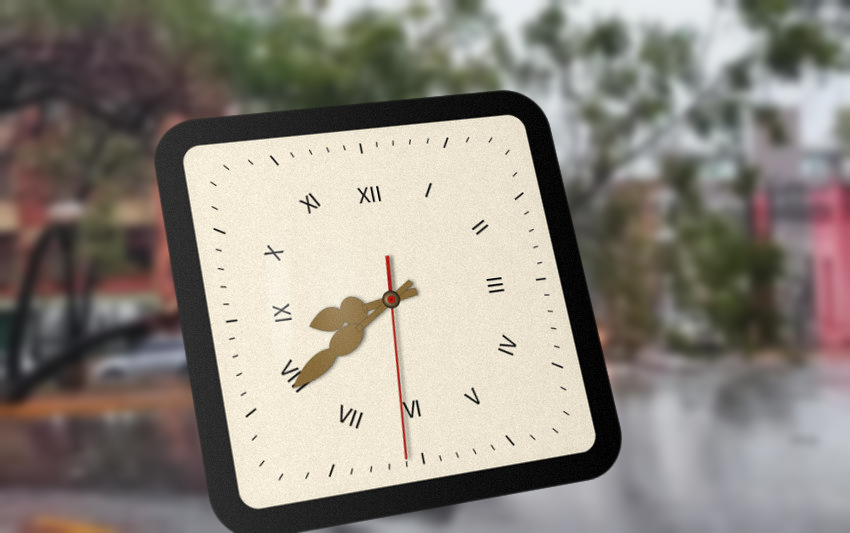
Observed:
8.39.31
